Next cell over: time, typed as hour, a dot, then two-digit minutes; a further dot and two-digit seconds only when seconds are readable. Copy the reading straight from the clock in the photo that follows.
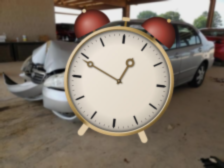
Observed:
12.49
